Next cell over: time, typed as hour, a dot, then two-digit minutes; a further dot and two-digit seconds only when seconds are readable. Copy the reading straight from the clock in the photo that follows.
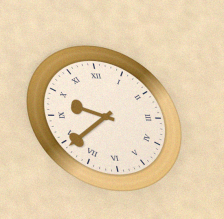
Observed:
9.39
